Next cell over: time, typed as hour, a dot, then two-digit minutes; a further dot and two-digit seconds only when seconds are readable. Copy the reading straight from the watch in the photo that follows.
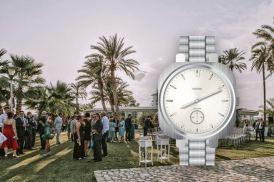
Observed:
8.11
